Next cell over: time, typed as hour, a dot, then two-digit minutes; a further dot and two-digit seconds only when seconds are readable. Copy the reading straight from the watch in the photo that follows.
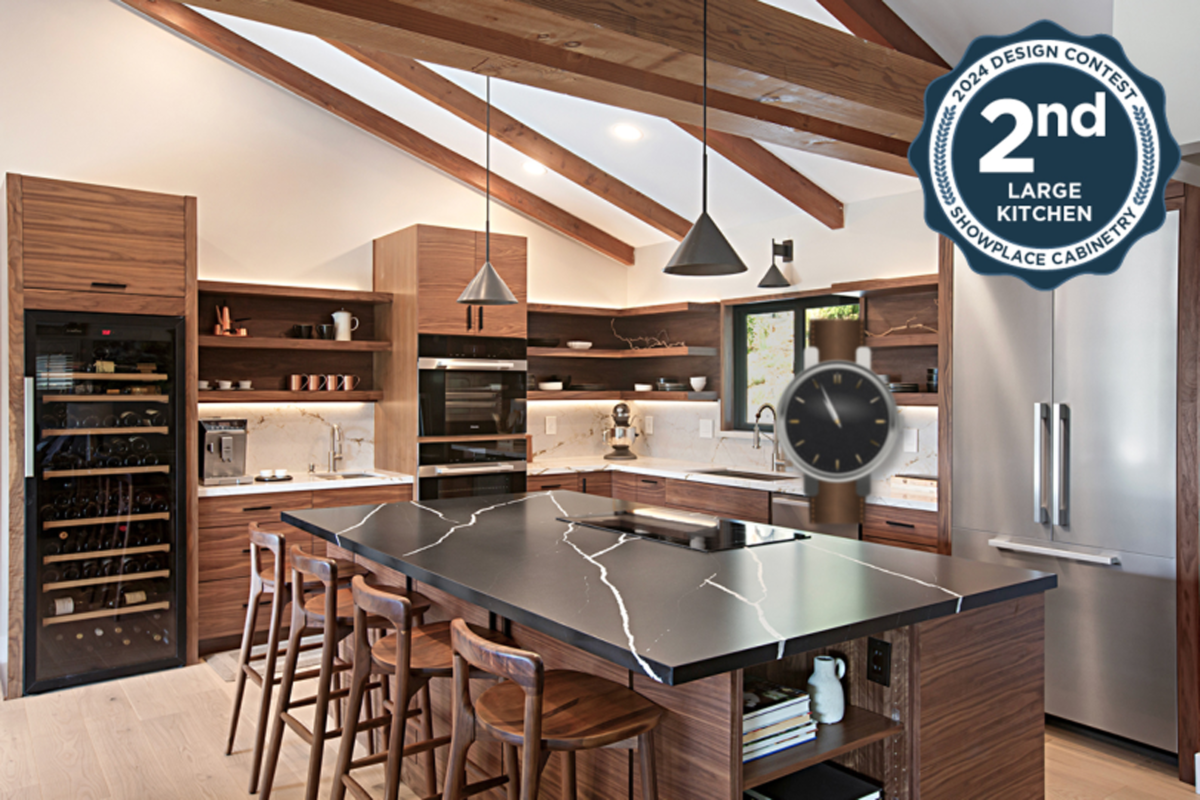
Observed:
10.56
